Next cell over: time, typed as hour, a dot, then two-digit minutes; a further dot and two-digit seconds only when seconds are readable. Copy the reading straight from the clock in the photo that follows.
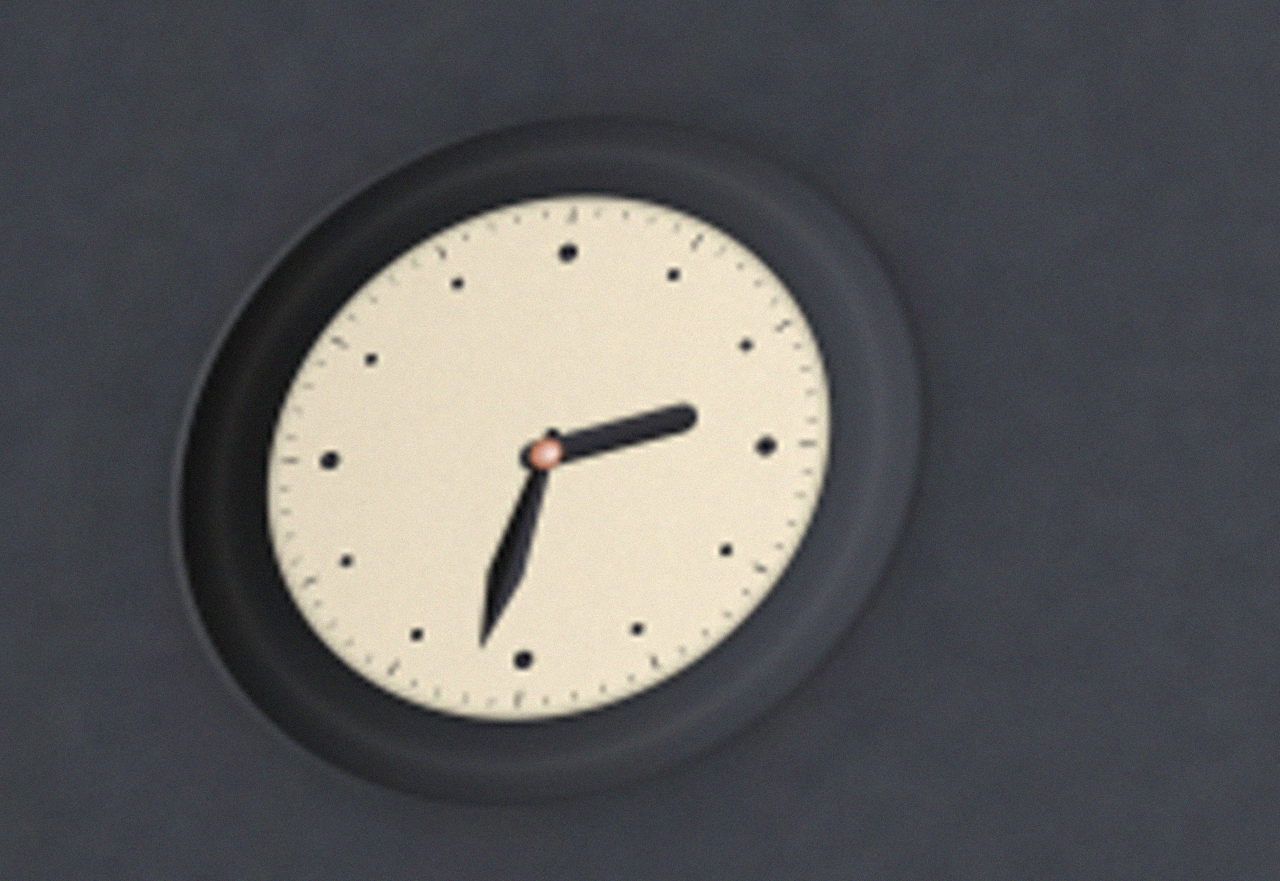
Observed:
2.32
